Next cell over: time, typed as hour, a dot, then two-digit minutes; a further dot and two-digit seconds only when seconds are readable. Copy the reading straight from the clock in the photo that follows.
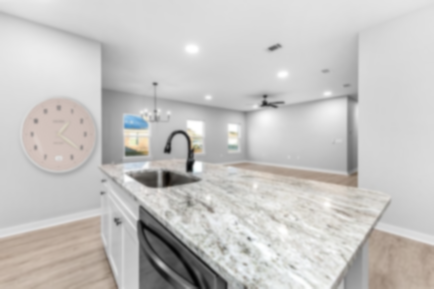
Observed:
1.21
